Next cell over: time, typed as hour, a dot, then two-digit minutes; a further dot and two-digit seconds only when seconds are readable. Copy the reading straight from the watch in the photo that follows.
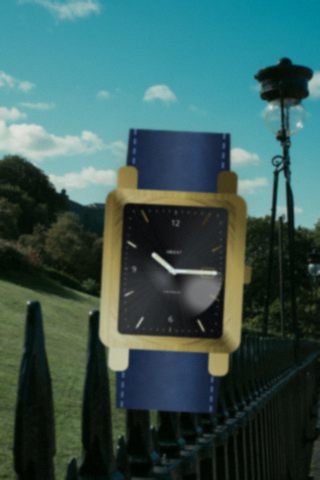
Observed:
10.15
